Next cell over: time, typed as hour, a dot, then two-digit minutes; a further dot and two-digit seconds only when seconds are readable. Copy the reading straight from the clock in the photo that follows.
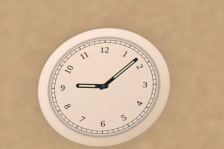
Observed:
9.08
